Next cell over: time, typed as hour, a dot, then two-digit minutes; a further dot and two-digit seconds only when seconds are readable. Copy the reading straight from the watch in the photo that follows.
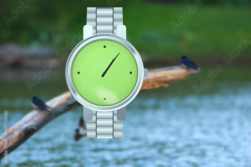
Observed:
1.06
